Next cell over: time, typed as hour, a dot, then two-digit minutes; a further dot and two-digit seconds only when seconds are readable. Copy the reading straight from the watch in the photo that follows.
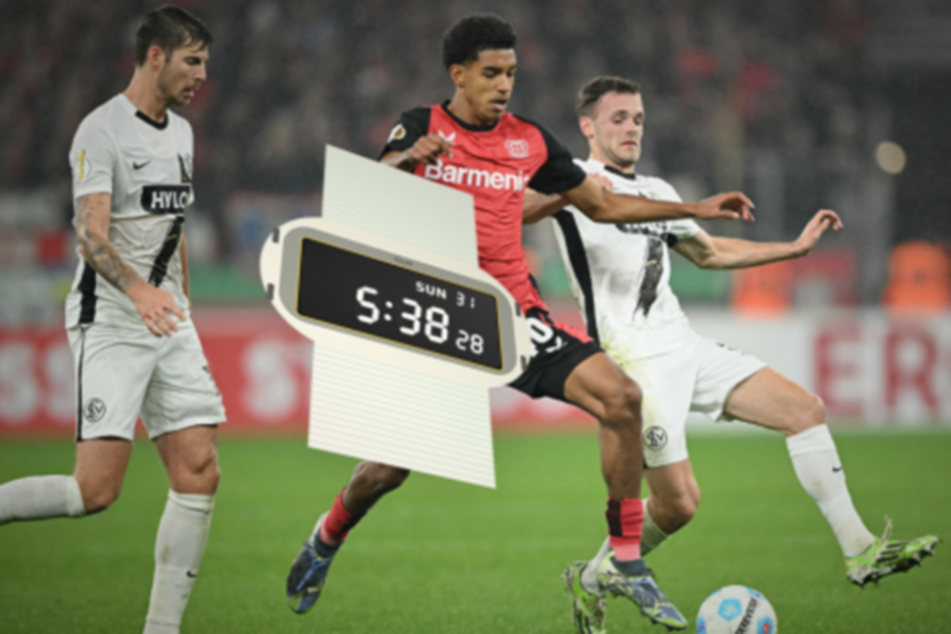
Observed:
5.38.28
